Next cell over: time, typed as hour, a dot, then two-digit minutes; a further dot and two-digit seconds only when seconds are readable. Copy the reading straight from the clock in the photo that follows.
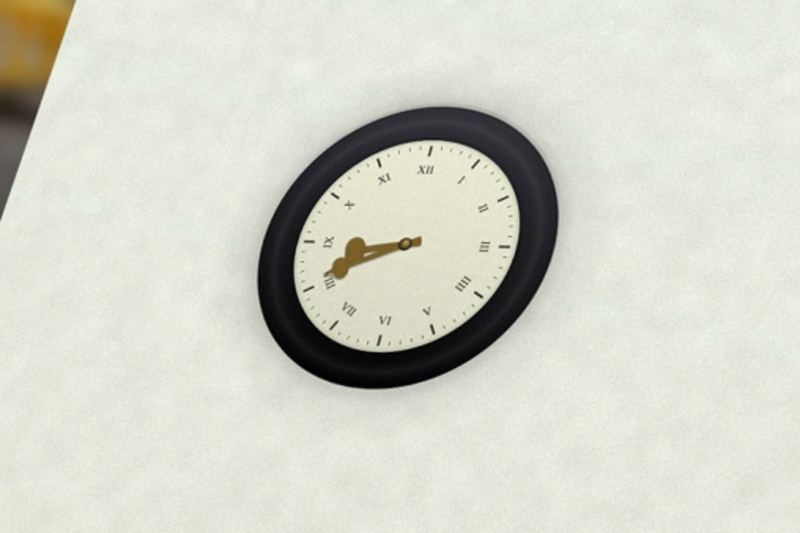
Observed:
8.41
